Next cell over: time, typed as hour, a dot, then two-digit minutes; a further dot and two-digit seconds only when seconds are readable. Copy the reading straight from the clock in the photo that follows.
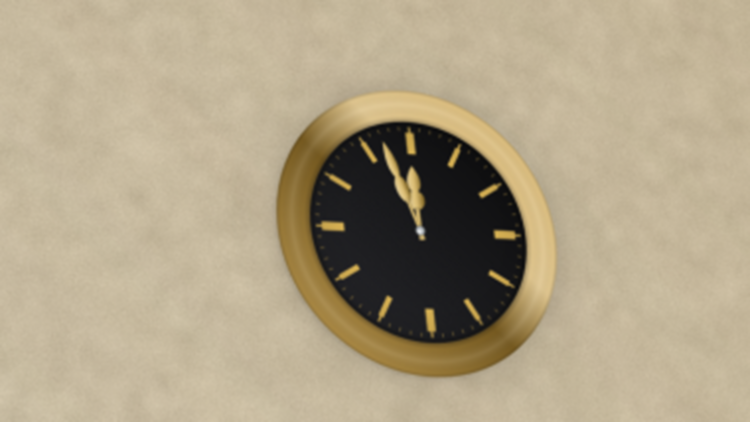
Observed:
11.57
